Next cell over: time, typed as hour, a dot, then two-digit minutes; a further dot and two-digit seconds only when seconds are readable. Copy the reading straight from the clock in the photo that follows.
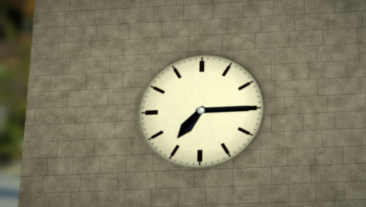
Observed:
7.15
